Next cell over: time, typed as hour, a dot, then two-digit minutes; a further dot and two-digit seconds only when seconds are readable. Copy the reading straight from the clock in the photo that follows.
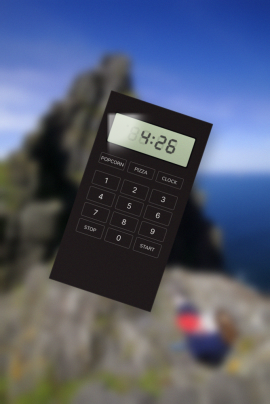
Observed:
4.26
